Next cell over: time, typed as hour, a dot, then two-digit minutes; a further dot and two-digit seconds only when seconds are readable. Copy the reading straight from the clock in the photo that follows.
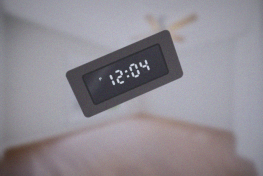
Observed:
12.04
